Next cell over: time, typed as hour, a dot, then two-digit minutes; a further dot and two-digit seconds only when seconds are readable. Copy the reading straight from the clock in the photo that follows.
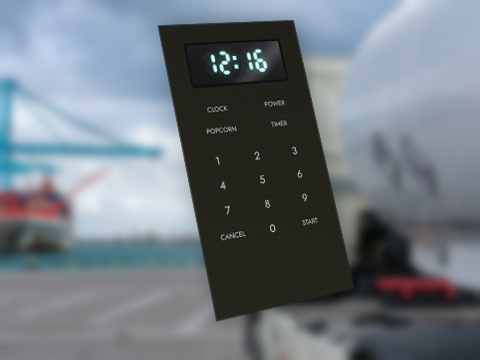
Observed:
12.16
